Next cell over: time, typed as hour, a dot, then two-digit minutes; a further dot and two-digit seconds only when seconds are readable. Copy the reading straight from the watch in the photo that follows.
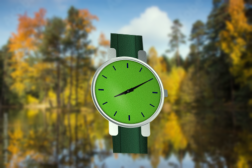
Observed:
8.10
